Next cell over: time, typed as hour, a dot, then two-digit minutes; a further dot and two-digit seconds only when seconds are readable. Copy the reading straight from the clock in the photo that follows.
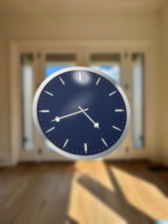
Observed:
4.42
